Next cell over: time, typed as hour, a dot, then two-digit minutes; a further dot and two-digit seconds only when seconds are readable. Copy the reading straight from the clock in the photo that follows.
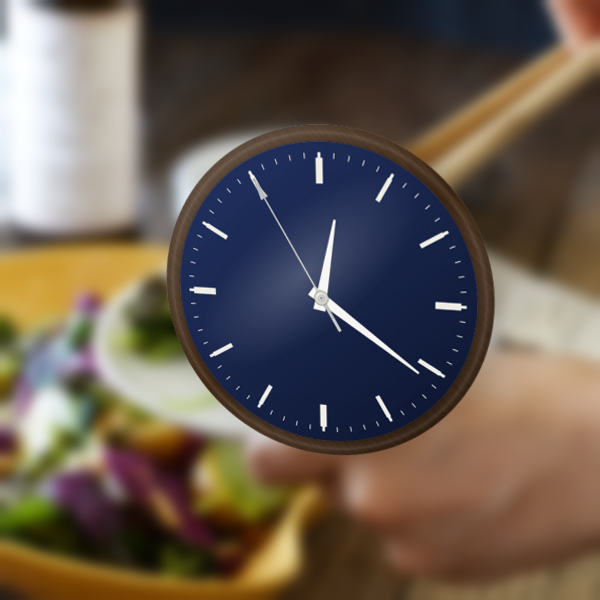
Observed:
12.20.55
